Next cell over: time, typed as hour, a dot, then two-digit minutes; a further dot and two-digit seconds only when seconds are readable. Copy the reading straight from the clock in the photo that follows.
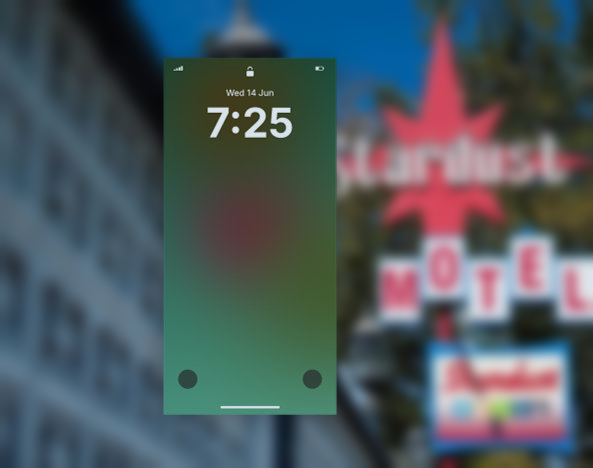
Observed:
7.25
